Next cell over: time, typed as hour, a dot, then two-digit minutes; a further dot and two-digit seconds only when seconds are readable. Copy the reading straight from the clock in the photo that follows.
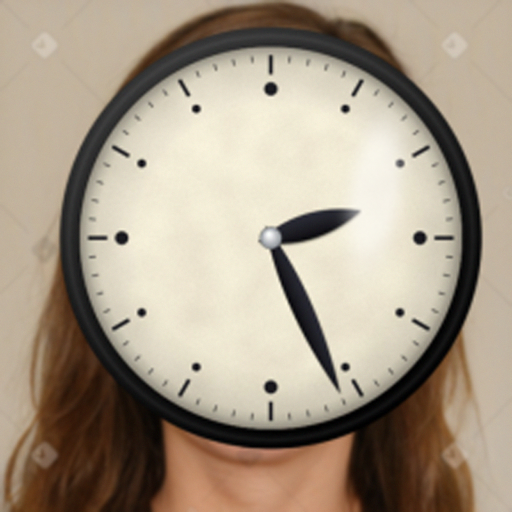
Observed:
2.26
